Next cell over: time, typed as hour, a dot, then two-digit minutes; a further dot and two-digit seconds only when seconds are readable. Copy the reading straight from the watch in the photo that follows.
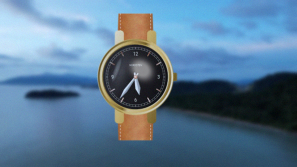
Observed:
5.36
